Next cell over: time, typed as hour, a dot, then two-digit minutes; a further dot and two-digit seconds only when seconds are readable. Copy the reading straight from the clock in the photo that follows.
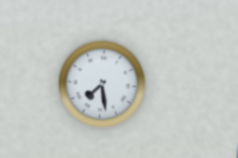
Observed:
7.28
